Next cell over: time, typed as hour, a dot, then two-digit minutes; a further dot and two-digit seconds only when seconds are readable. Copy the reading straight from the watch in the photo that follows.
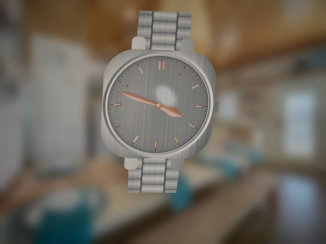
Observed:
3.48
